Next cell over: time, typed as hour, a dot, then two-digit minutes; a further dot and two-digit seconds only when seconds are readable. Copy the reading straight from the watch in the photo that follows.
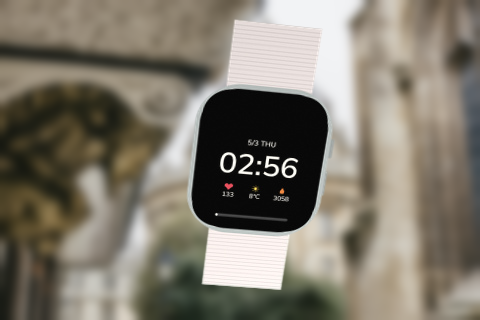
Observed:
2.56
